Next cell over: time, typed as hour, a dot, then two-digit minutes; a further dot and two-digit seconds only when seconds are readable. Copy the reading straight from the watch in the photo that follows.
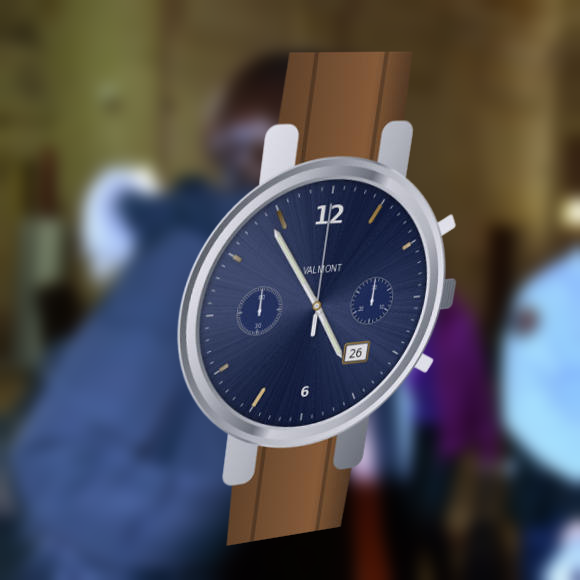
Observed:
4.54
